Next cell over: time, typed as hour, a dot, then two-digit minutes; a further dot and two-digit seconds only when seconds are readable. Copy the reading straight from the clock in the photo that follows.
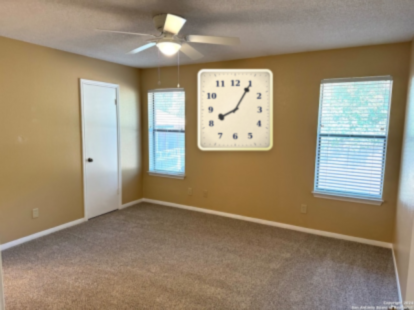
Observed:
8.05
